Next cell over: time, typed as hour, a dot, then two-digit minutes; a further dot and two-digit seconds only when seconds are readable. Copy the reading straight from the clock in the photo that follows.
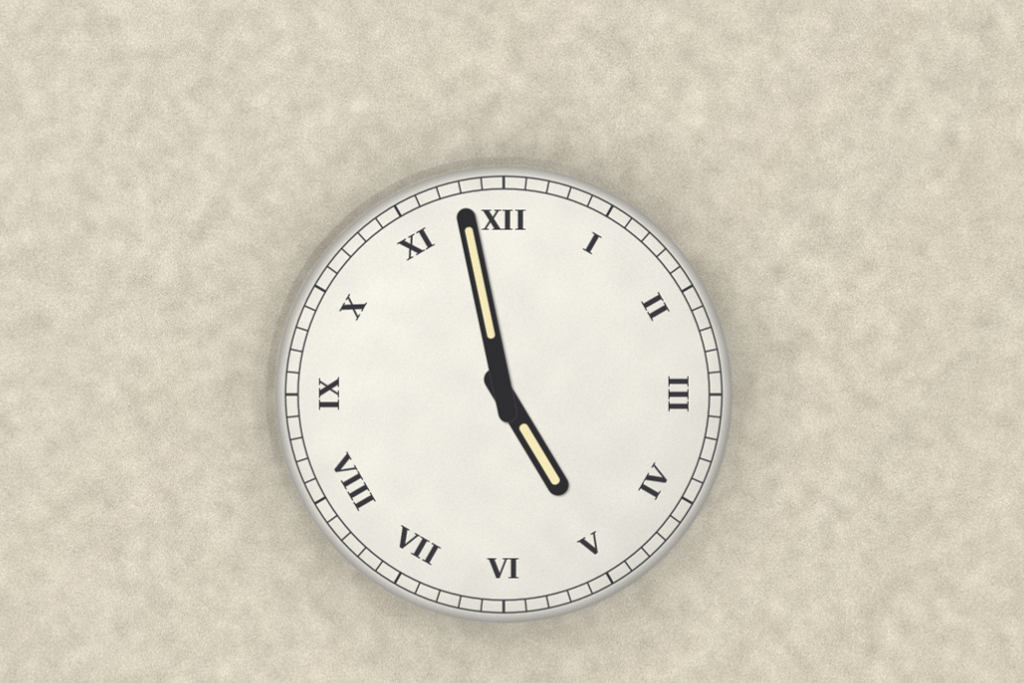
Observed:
4.58
